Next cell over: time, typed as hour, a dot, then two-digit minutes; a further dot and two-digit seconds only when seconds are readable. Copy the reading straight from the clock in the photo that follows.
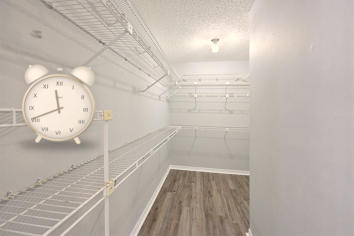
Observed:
11.41
